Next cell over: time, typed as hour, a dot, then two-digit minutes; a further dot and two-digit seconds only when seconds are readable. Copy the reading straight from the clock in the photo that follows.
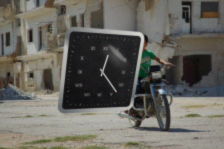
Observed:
12.23
